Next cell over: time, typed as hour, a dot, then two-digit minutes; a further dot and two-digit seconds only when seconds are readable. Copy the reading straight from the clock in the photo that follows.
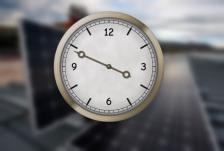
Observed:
3.49
